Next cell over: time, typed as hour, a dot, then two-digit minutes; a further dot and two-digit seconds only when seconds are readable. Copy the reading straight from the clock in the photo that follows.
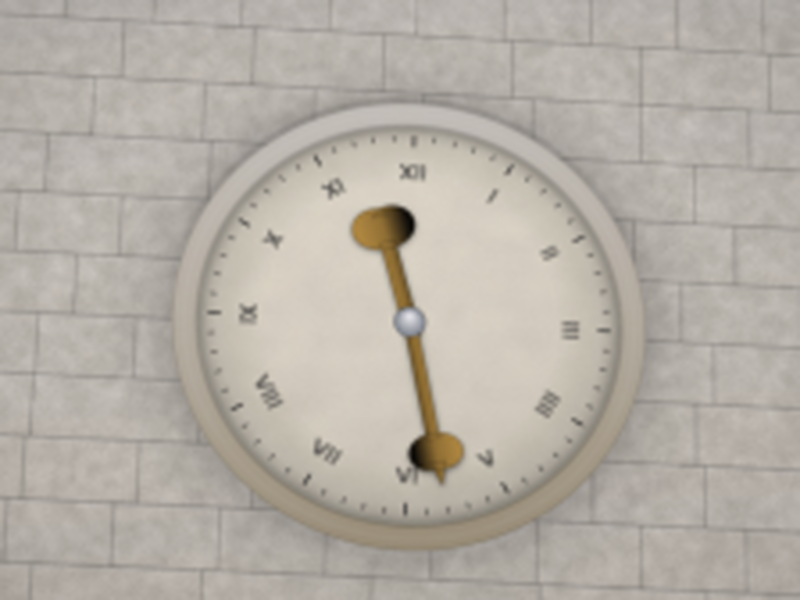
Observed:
11.28
